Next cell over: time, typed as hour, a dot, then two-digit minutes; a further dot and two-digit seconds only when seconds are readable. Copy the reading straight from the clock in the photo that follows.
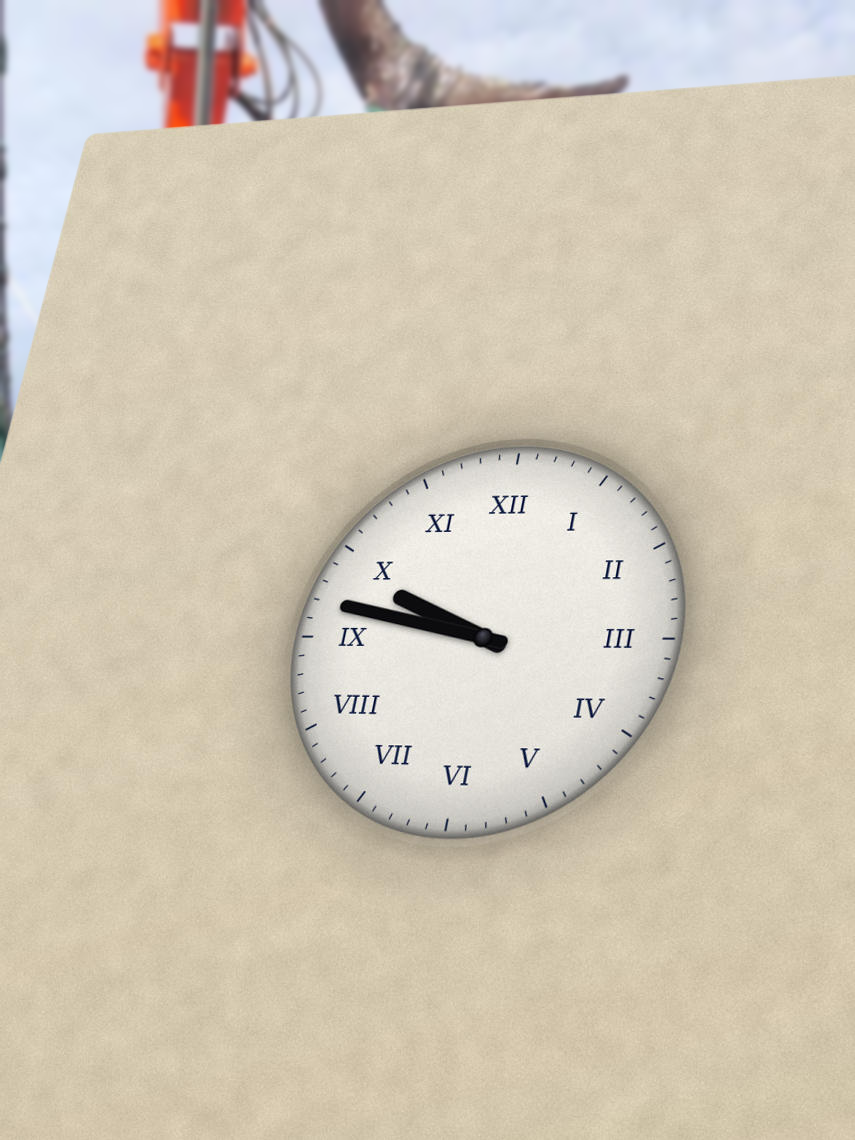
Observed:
9.47
